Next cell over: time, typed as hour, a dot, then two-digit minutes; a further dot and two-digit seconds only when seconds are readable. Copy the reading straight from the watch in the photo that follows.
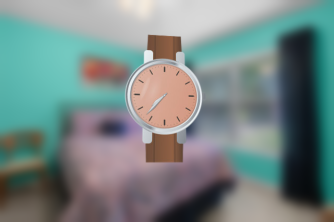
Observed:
7.37
